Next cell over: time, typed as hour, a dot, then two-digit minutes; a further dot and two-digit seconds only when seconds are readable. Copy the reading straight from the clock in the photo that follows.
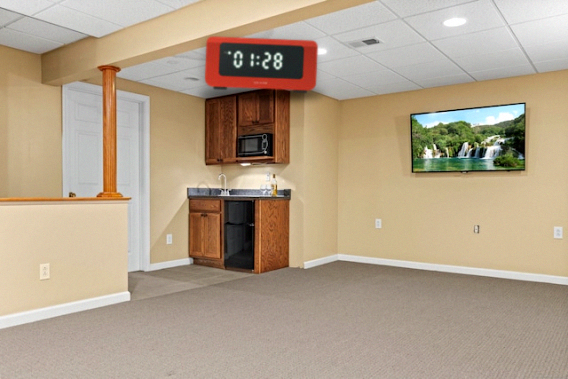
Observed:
1.28
